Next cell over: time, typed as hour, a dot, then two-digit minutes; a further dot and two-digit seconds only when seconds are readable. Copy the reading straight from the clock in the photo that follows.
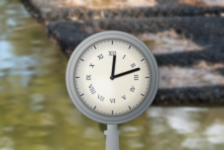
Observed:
12.12
